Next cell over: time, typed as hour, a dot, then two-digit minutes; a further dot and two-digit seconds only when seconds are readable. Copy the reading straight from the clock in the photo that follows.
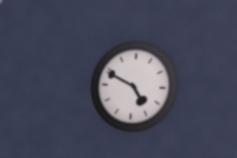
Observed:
4.49
